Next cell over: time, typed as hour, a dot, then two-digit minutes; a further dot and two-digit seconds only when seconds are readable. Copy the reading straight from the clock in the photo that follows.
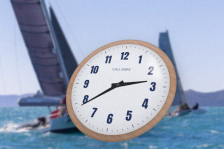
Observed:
2.39
